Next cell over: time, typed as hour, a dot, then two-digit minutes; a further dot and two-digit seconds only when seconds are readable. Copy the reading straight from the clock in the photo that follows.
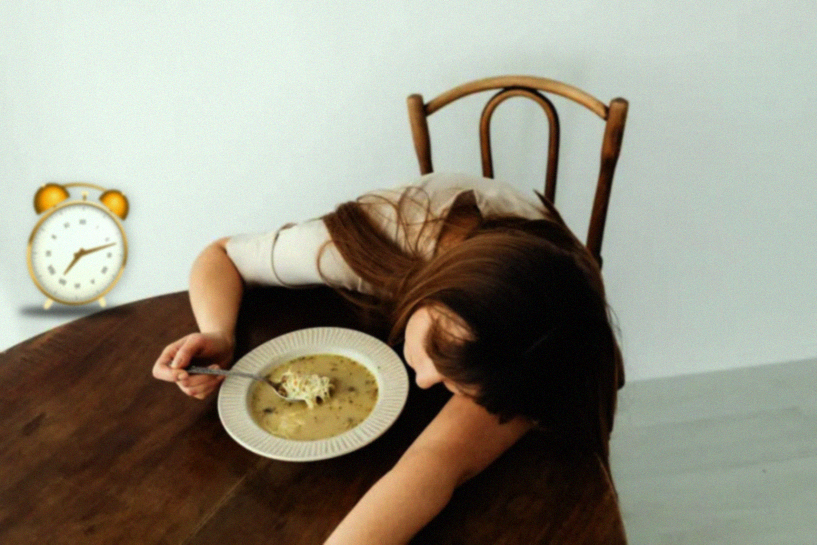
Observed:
7.12
